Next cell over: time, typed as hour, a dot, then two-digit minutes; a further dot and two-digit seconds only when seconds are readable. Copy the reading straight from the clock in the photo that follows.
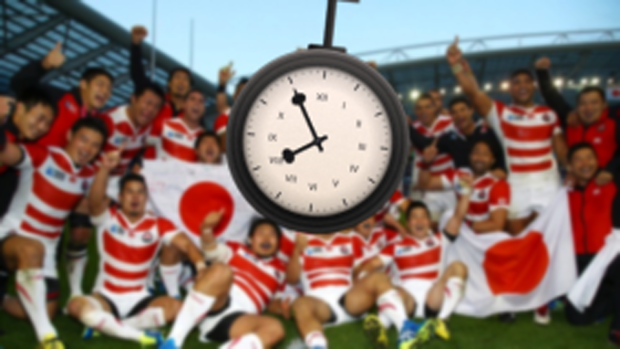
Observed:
7.55
